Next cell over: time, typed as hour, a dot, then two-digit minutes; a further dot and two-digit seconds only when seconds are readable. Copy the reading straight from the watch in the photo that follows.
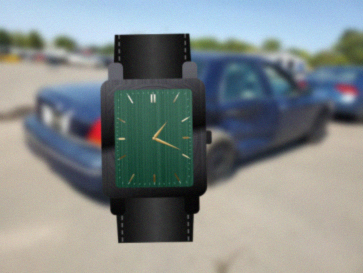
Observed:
1.19
